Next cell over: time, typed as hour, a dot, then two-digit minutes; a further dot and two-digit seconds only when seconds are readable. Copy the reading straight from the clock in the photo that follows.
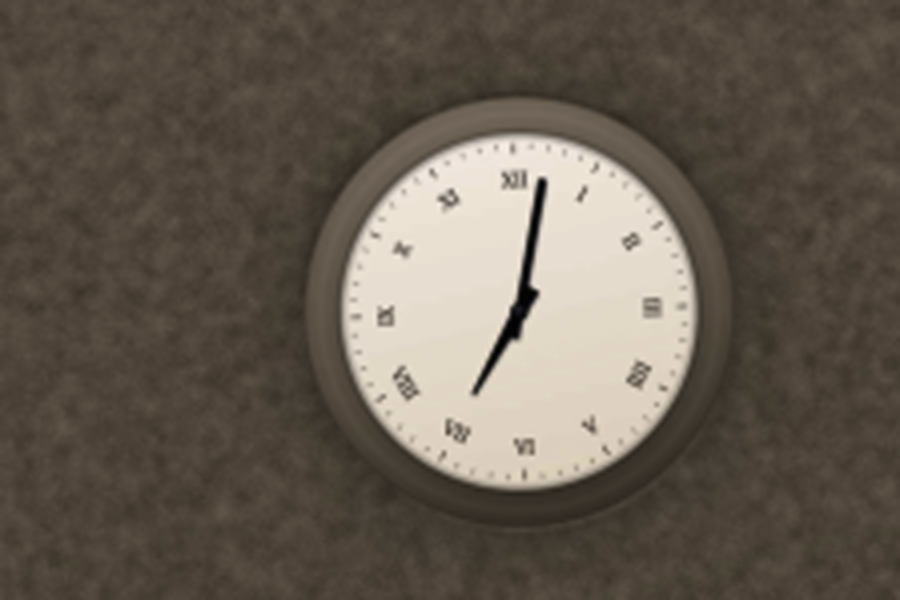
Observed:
7.02
